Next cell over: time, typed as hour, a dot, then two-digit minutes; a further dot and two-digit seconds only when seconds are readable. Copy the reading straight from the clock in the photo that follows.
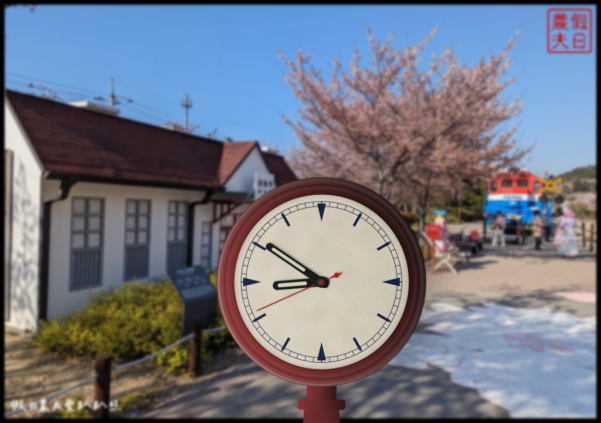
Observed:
8.50.41
